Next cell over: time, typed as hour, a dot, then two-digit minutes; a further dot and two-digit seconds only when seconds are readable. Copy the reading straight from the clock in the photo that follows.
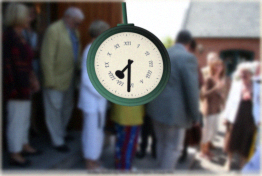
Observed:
7.31
